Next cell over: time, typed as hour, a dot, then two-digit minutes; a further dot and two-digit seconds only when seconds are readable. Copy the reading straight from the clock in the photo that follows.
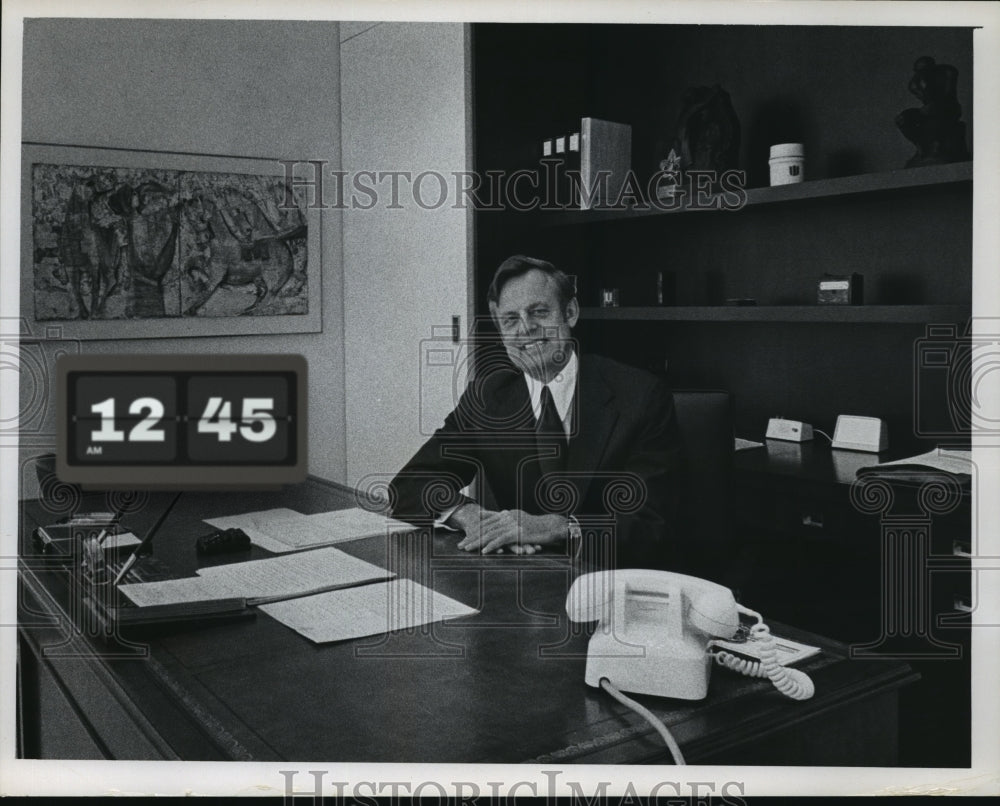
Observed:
12.45
